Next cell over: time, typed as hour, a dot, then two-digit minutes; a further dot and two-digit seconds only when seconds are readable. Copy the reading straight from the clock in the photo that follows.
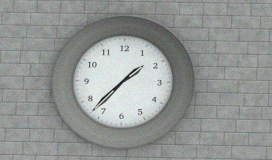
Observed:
1.37
